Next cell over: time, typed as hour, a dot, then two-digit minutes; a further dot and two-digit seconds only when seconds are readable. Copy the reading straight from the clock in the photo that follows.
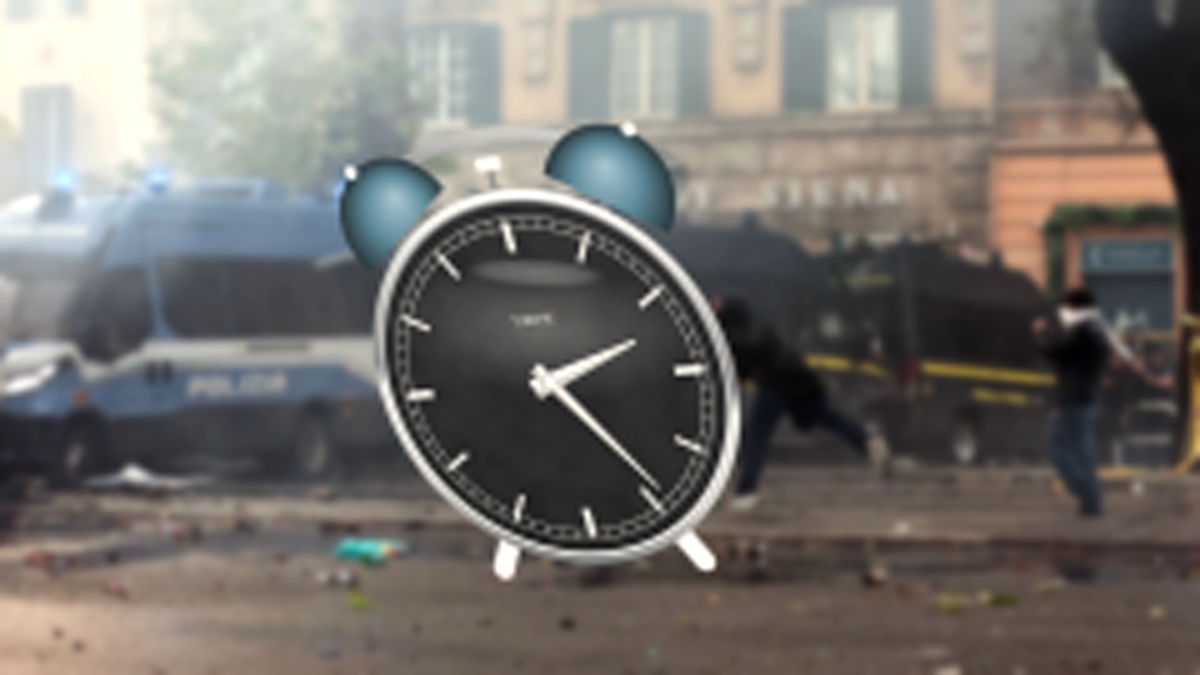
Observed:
2.24
